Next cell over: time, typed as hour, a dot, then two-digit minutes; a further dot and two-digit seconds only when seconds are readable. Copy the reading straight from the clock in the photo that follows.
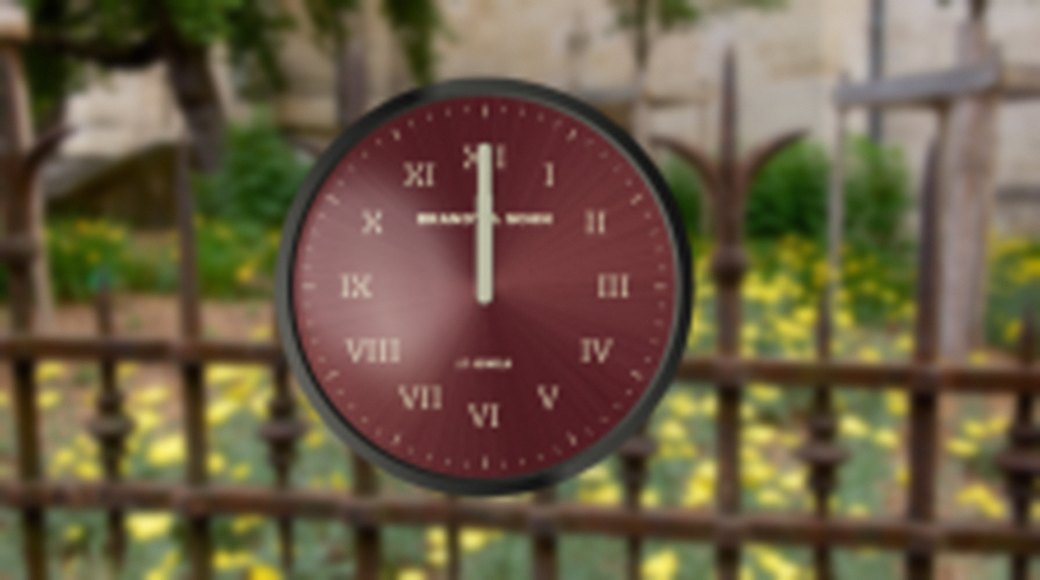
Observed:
12.00
